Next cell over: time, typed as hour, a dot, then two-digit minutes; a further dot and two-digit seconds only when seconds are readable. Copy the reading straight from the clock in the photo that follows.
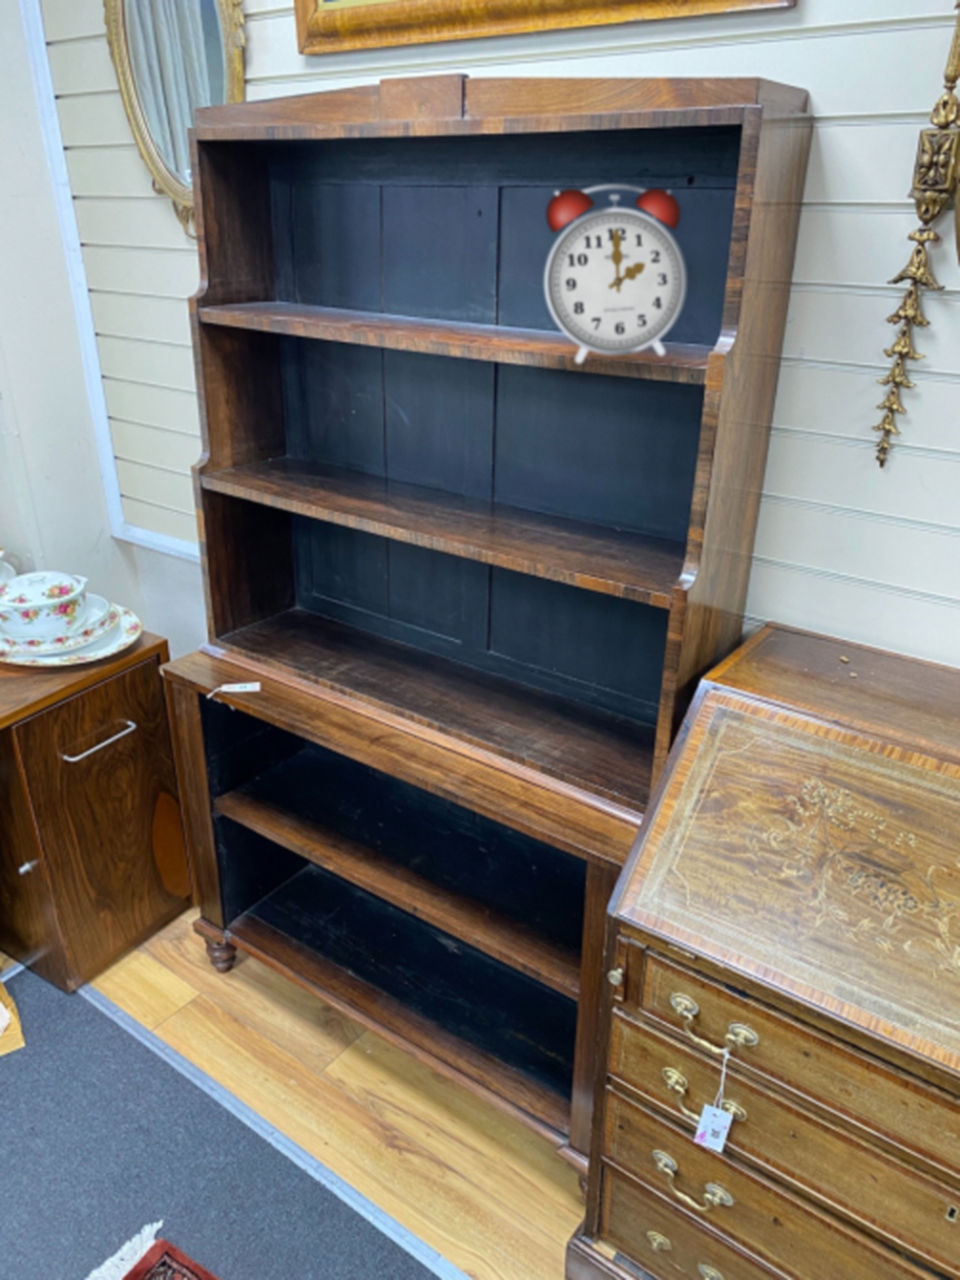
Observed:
2.00
